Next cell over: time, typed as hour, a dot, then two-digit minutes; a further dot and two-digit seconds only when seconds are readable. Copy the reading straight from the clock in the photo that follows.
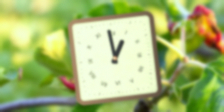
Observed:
12.59
